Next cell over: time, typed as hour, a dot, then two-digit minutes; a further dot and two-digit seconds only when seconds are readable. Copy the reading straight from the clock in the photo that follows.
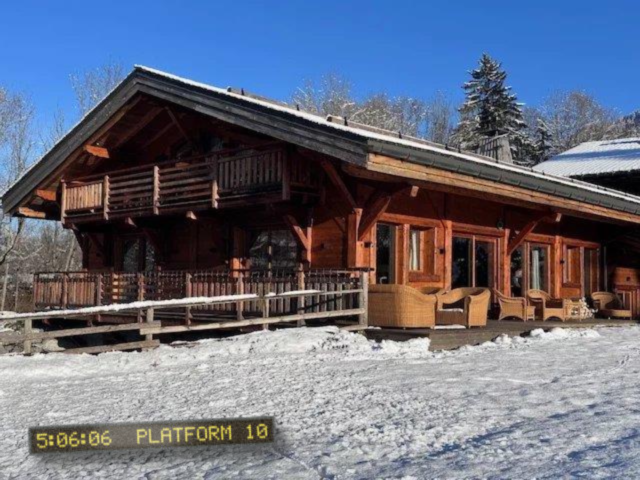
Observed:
5.06.06
